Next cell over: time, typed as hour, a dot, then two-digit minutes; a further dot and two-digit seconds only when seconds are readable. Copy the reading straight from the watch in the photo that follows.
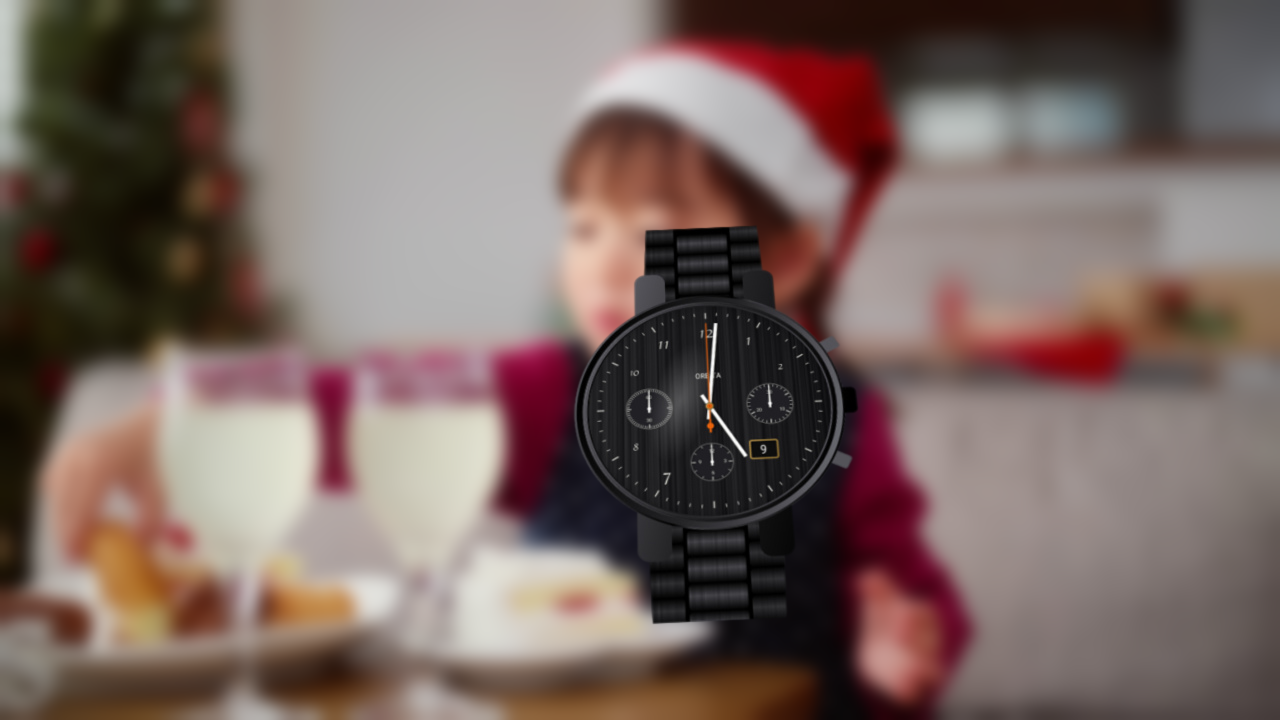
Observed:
5.01
